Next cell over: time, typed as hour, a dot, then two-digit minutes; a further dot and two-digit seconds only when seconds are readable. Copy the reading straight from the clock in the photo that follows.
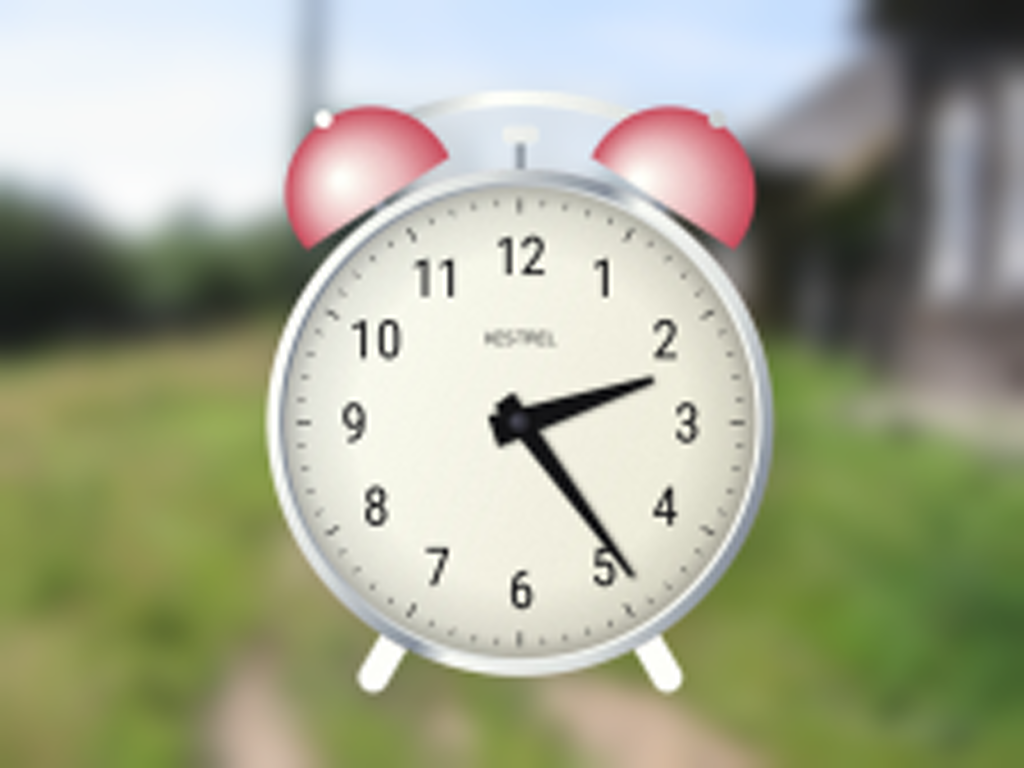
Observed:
2.24
